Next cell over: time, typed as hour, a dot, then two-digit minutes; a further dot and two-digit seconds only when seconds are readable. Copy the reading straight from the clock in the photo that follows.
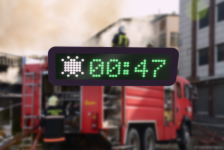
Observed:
0.47
